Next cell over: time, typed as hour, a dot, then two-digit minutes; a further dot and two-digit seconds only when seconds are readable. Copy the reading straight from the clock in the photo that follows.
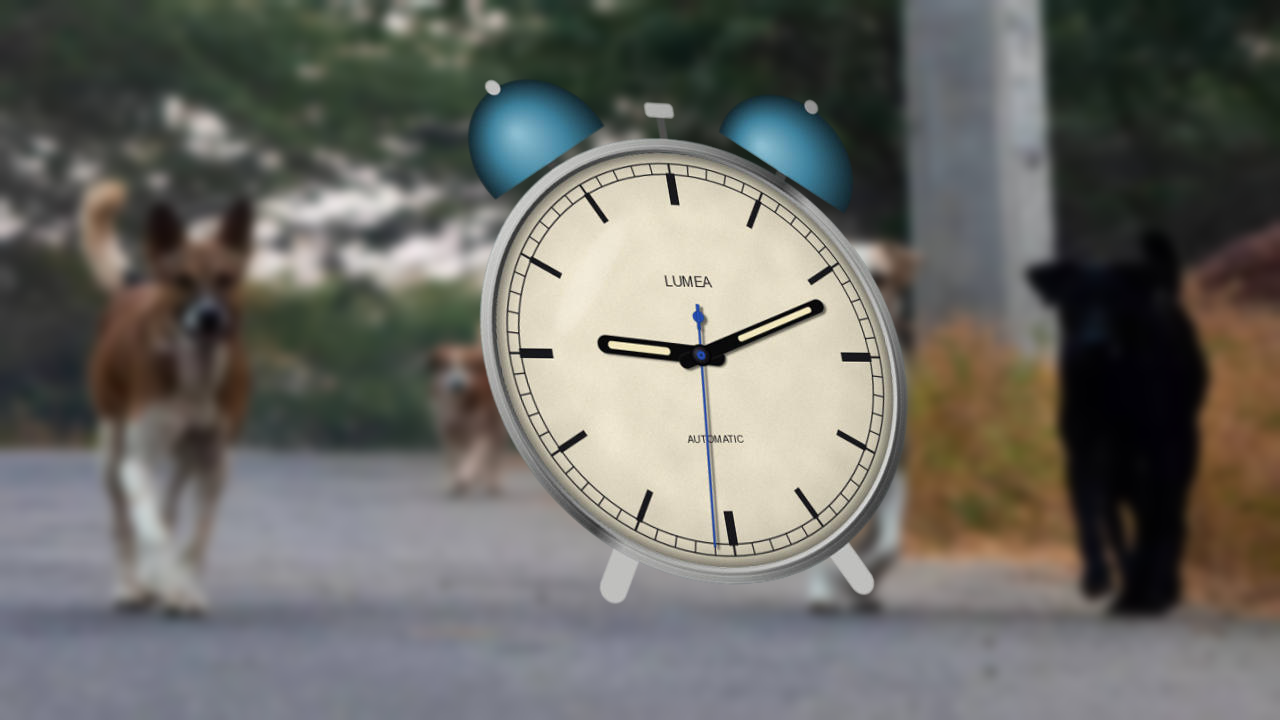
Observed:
9.11.31
